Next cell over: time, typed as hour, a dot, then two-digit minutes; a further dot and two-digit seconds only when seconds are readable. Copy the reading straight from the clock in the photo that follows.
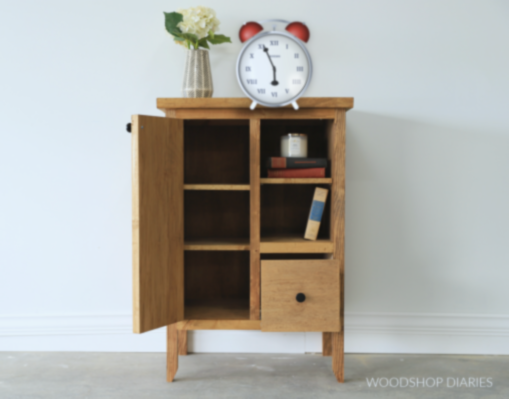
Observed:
5.56
